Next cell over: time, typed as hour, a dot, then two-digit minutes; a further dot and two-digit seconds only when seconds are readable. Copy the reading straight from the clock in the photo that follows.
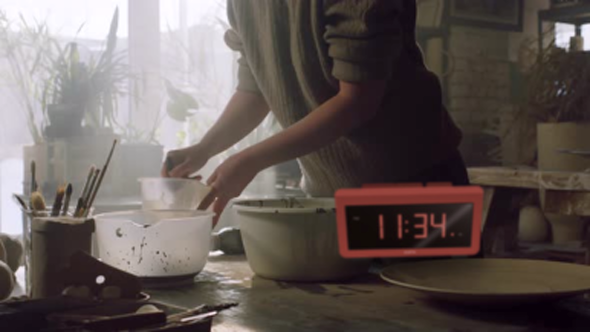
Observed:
11.34
